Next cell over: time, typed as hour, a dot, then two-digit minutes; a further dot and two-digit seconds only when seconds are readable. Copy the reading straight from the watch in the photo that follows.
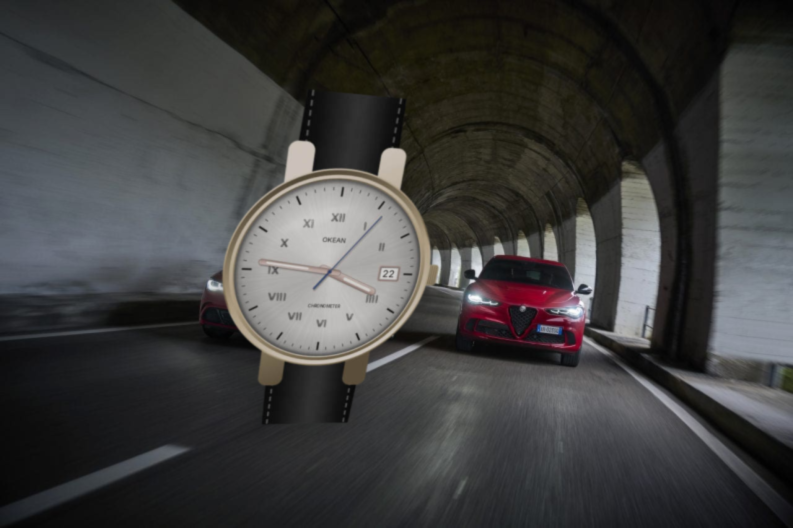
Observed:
3.46.06
